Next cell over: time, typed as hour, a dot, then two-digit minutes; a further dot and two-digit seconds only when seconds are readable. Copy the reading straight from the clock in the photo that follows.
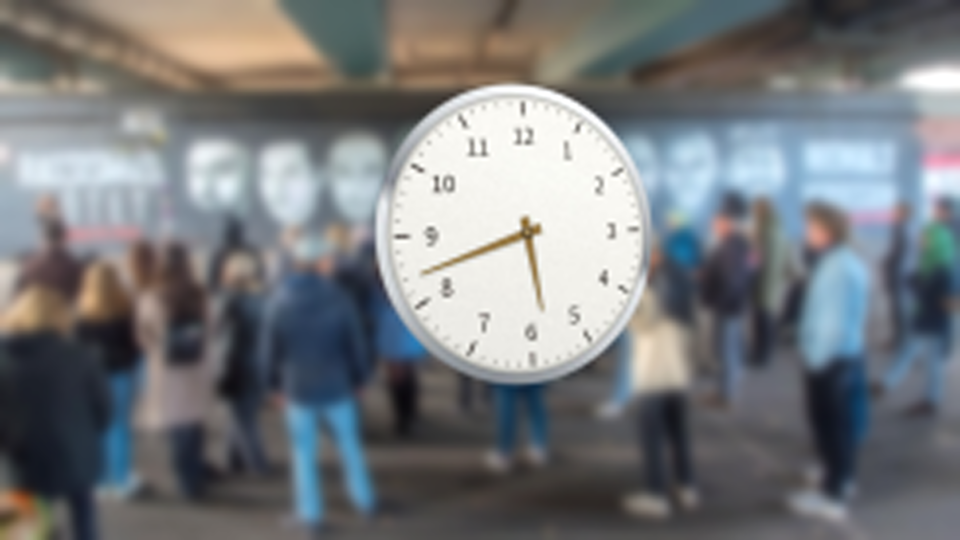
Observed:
5.42
